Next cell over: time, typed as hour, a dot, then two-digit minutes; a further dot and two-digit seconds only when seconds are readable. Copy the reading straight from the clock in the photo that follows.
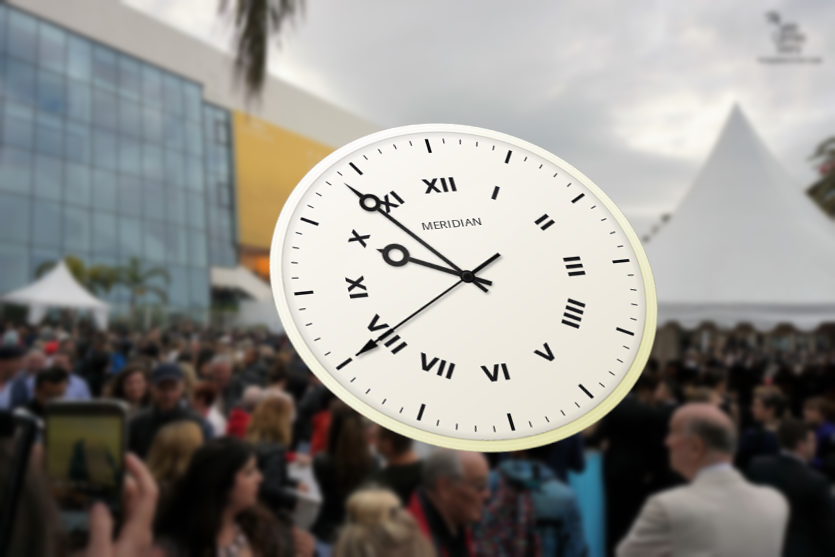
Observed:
9.53.40
